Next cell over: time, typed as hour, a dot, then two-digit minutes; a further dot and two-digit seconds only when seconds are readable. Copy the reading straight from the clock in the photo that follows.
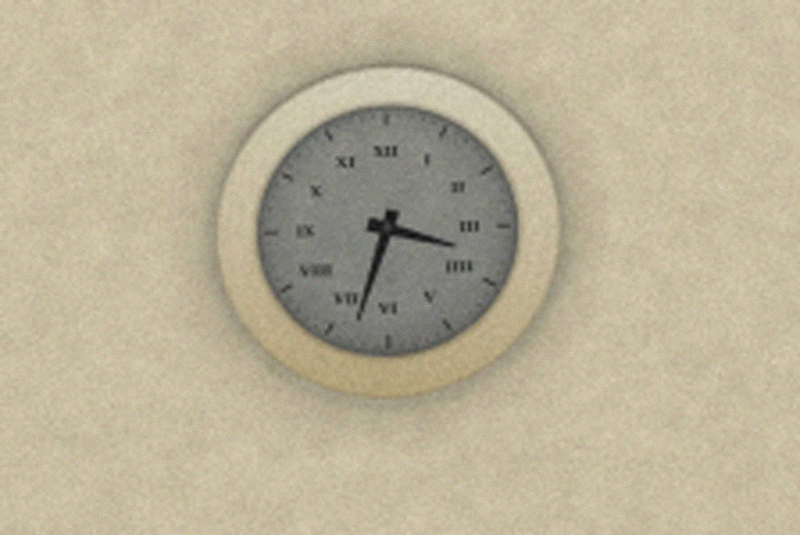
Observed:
3.33
